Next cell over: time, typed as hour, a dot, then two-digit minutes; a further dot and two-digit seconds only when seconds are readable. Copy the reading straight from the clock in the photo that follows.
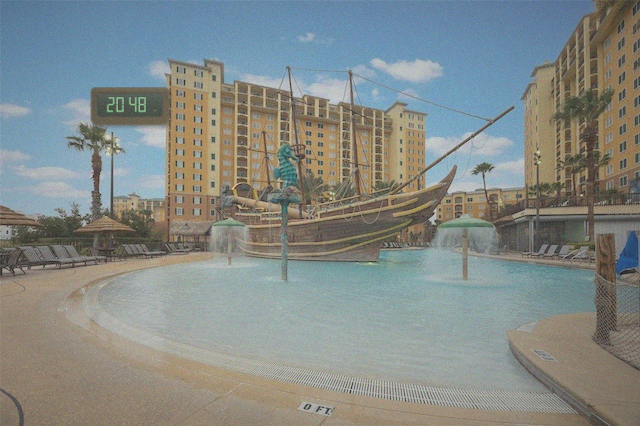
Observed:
20.48
